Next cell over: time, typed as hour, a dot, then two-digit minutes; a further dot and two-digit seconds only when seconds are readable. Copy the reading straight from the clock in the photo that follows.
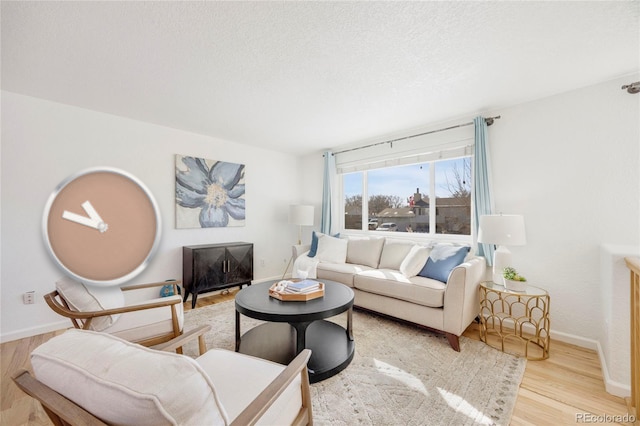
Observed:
10.48
